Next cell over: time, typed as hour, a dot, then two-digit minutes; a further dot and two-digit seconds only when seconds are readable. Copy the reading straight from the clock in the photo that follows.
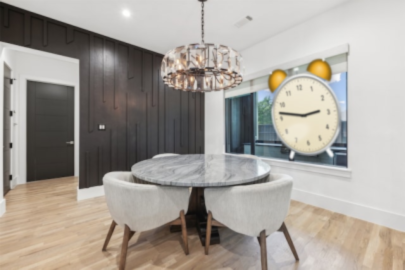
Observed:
2.47
